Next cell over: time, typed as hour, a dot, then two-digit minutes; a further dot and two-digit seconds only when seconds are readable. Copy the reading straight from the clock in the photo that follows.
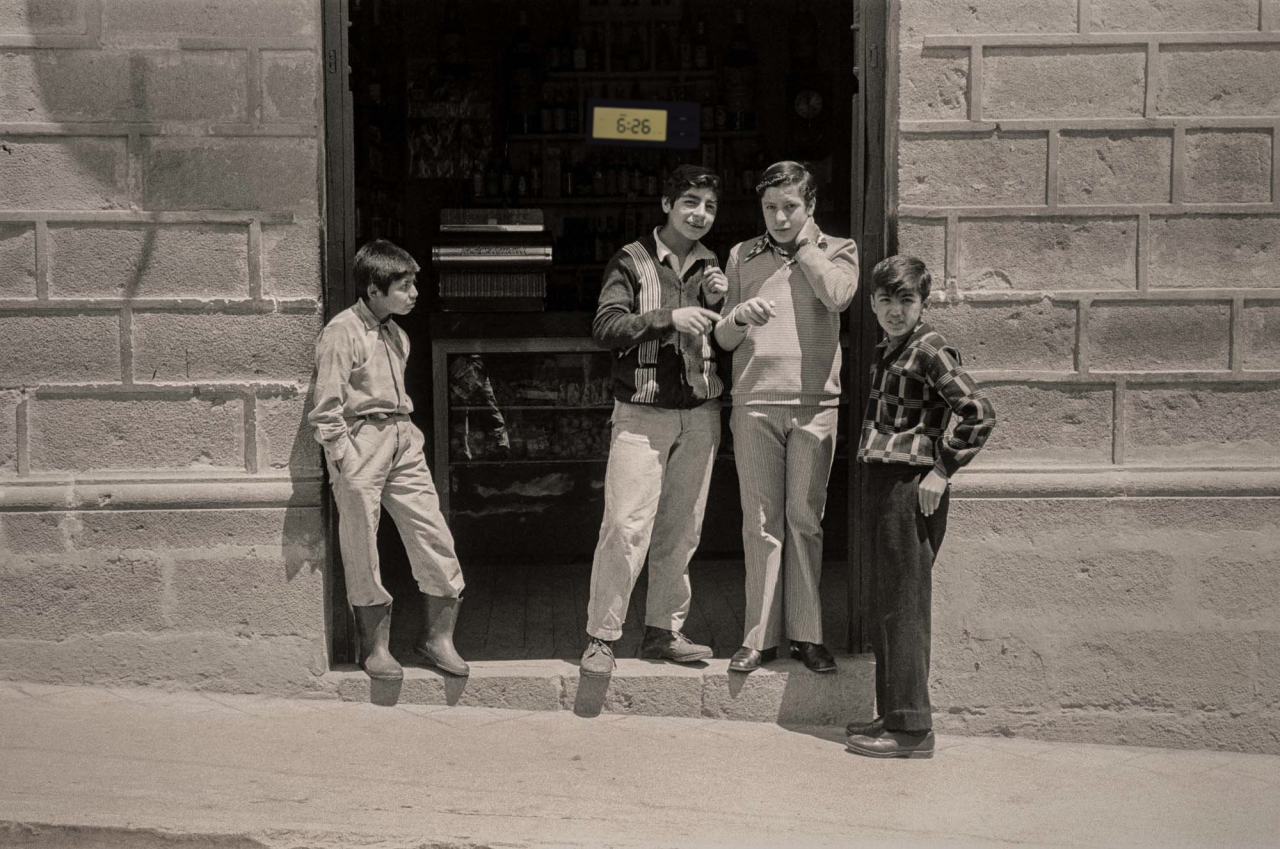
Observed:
6.26
